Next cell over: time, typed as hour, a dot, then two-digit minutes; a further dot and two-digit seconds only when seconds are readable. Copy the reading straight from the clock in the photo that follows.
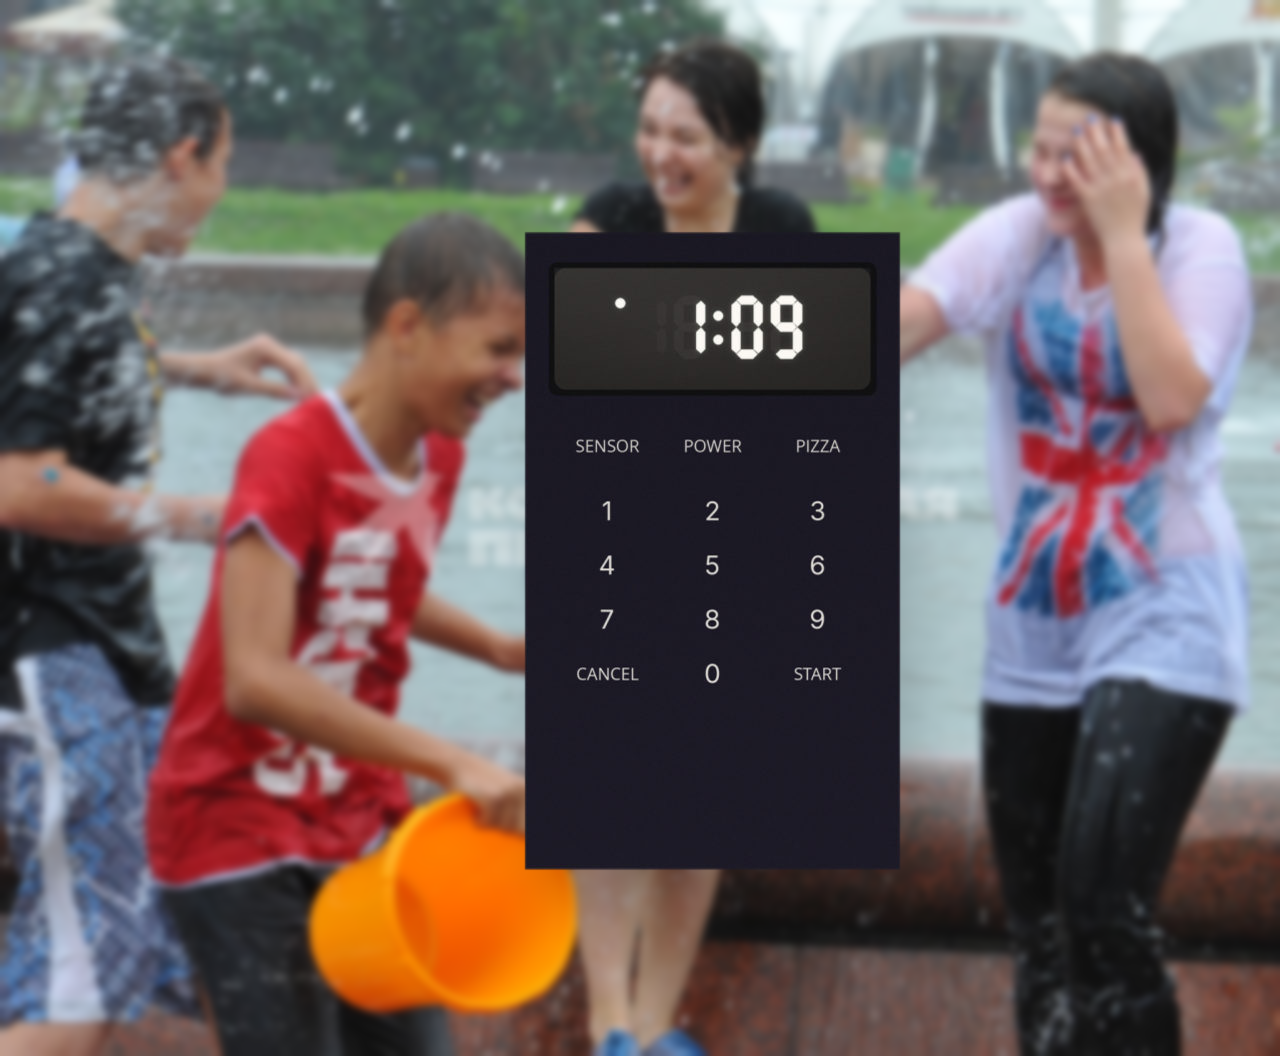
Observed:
1.09
